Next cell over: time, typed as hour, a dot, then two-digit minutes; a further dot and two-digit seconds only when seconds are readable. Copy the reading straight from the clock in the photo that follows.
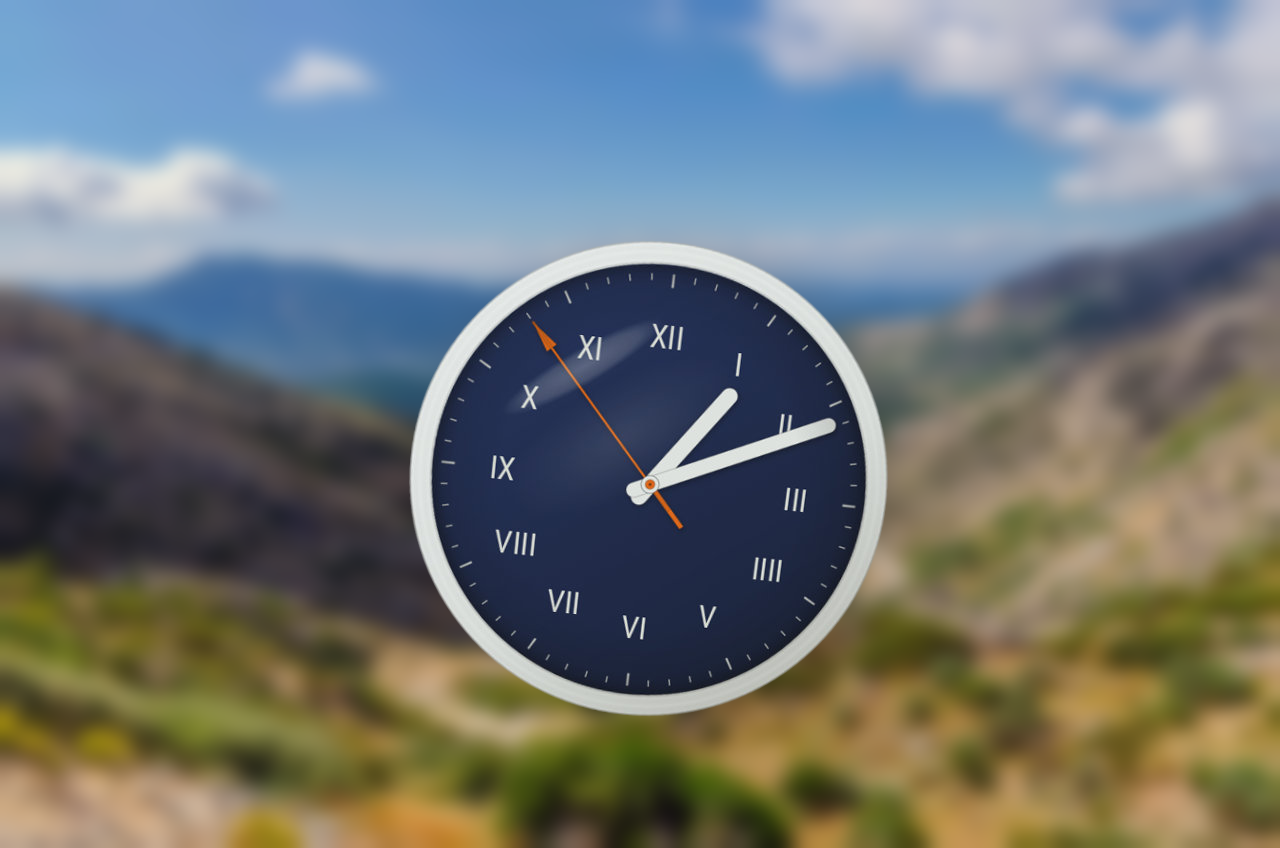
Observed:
1.10.53
